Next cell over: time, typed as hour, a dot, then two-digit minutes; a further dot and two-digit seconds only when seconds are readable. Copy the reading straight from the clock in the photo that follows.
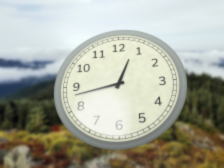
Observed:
12.43
